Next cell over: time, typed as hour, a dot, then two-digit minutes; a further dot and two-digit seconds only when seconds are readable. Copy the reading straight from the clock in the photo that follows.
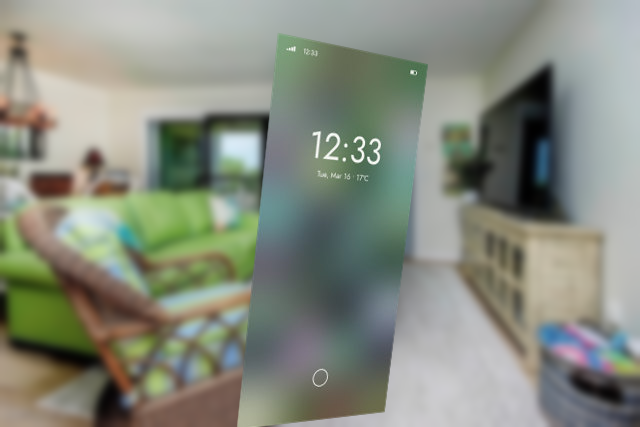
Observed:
12.33
